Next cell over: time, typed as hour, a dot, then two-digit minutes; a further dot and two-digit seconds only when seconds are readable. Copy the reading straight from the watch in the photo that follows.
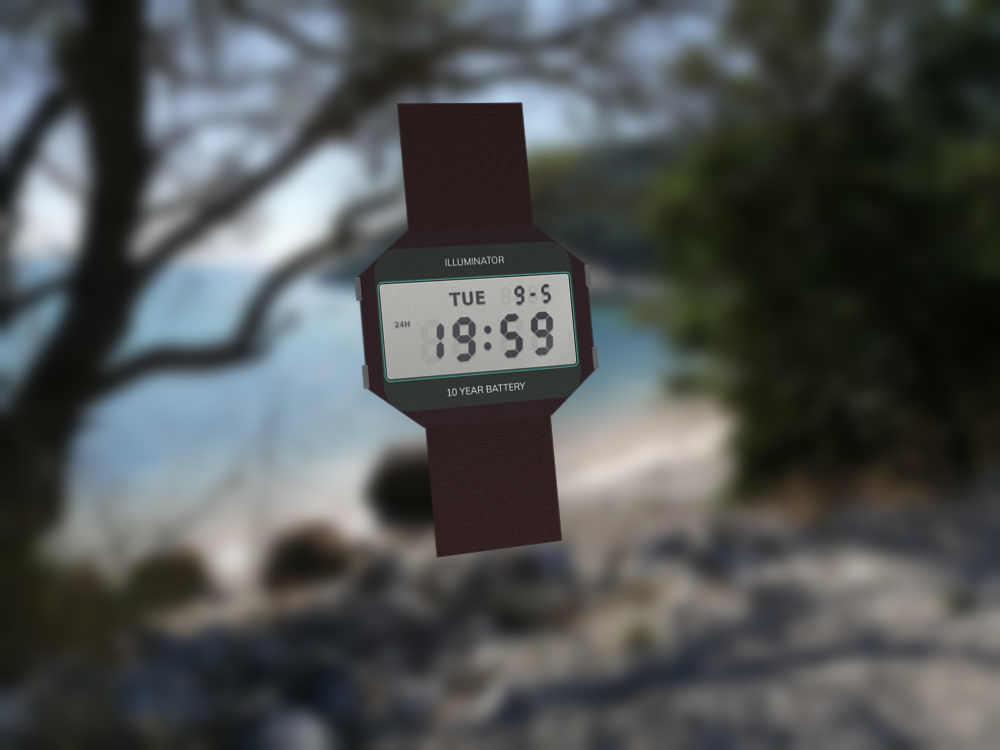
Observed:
19.59
